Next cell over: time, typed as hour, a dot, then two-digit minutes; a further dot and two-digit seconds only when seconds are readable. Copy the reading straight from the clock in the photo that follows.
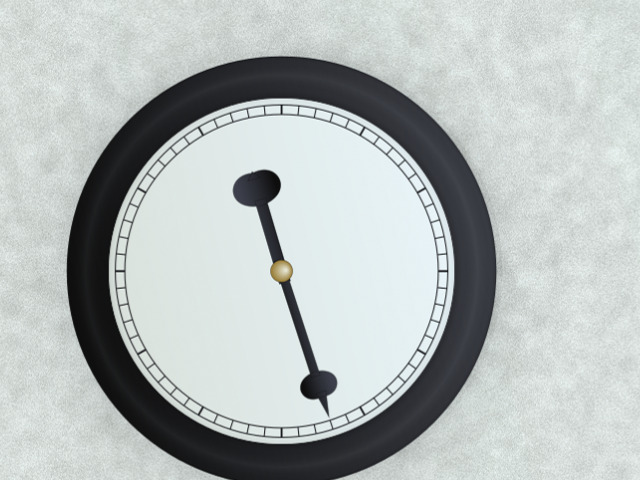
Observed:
11.27
